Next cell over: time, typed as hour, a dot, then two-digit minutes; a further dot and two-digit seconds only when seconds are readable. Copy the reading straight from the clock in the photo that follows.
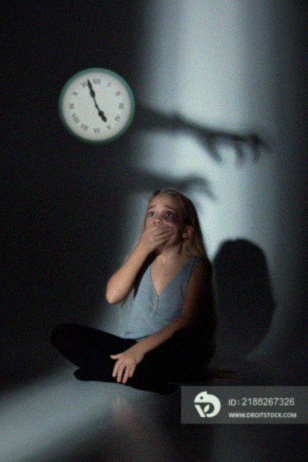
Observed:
4.57
